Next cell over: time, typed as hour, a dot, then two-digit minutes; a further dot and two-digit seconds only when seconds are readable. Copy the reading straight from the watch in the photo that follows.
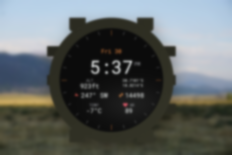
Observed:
5.37
